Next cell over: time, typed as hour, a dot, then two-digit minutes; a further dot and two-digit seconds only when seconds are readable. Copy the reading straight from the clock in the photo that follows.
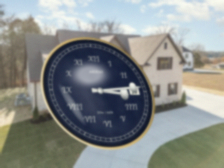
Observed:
3.14
